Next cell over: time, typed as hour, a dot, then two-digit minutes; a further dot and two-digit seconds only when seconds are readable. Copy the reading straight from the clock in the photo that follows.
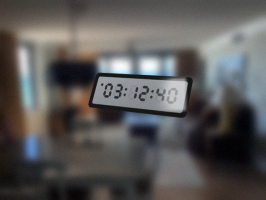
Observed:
3.12.40
